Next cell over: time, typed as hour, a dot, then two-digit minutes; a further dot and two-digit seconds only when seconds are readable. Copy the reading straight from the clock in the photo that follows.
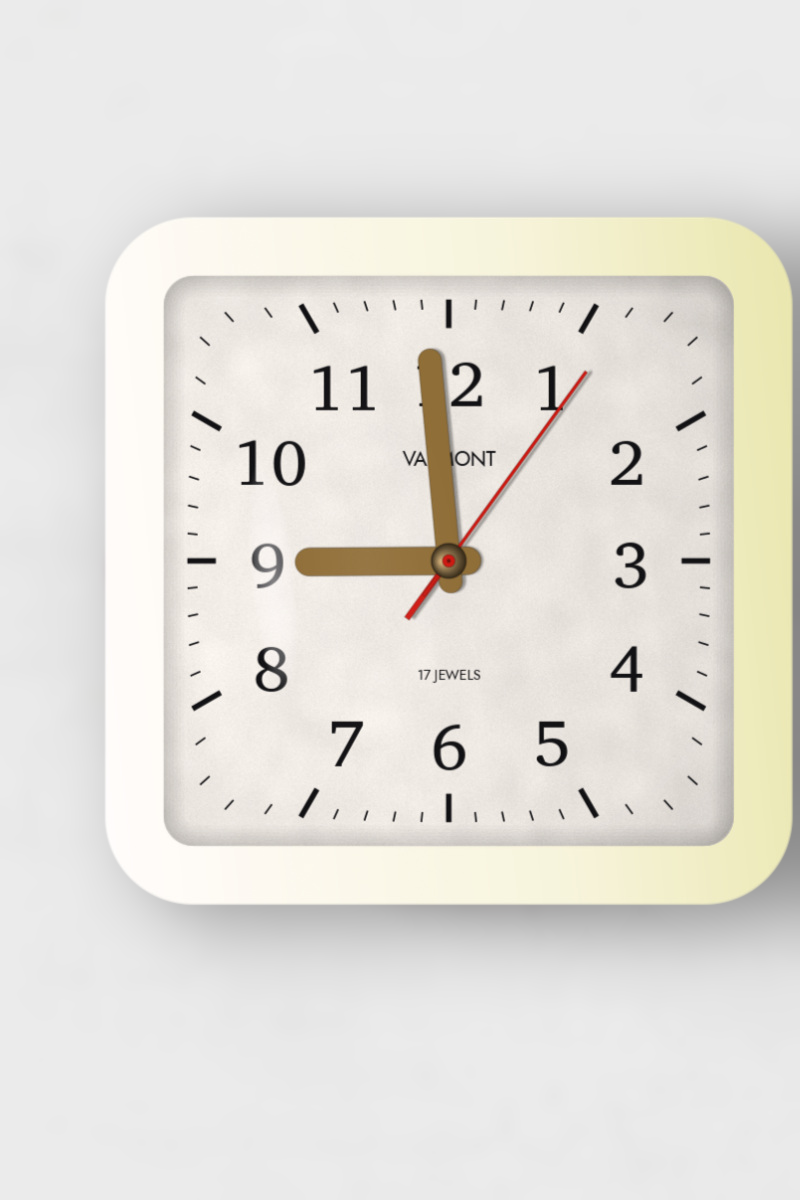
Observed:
8.59.06
